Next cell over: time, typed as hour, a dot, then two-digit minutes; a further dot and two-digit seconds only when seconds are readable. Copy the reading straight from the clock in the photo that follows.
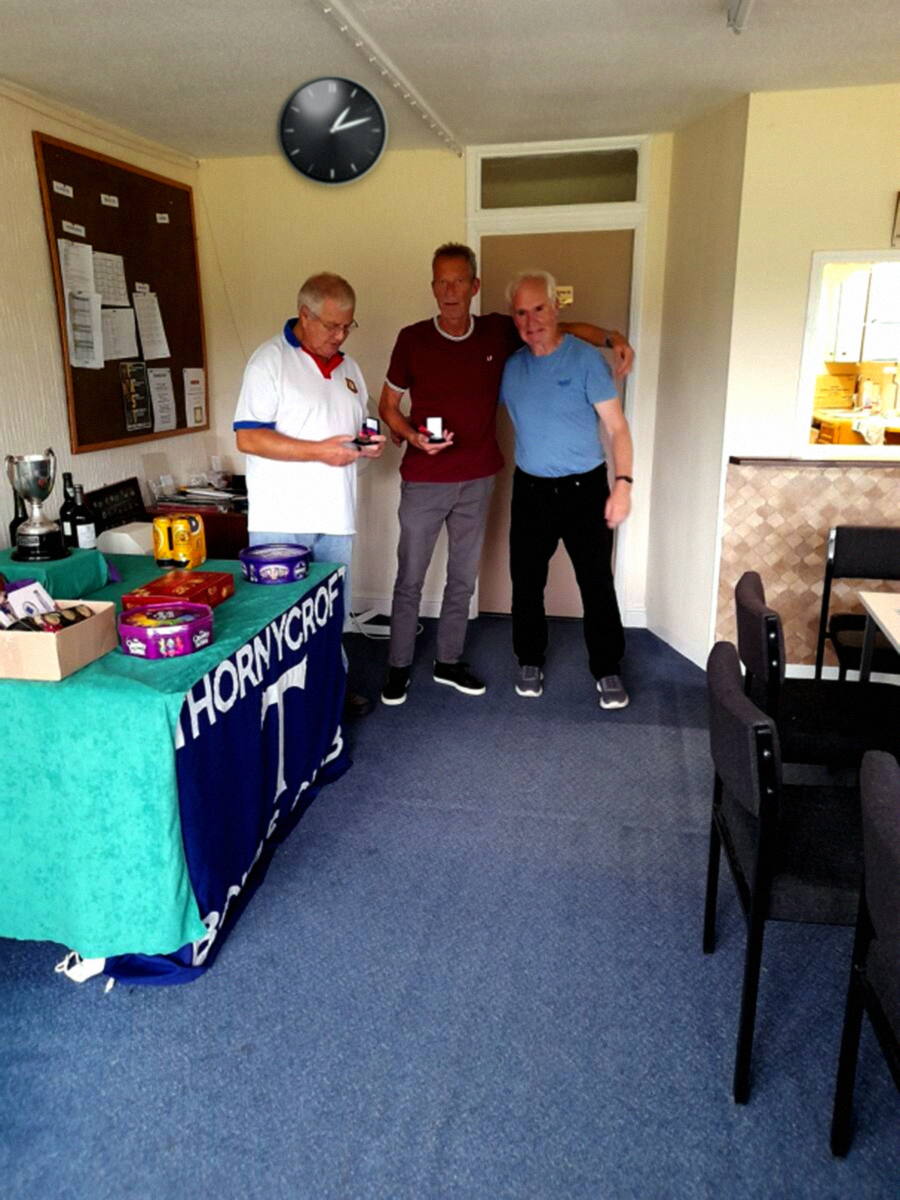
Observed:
1.12
